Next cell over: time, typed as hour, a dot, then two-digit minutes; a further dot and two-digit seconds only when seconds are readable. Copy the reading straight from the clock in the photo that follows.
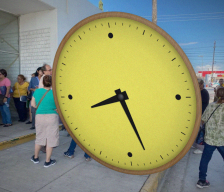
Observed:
8.27
